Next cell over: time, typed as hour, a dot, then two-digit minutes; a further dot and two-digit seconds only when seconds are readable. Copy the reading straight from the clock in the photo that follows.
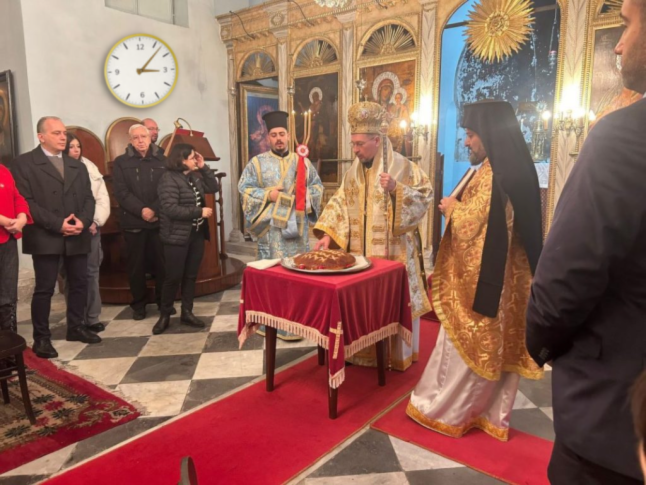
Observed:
3.07
